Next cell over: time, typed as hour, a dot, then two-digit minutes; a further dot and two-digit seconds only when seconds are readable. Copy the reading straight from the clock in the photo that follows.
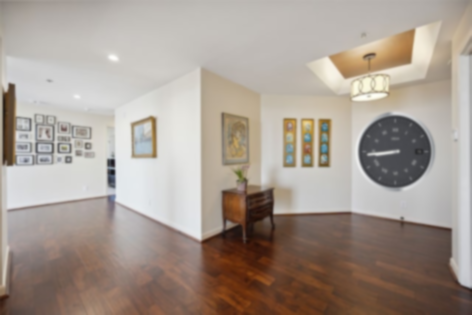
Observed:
8.44
